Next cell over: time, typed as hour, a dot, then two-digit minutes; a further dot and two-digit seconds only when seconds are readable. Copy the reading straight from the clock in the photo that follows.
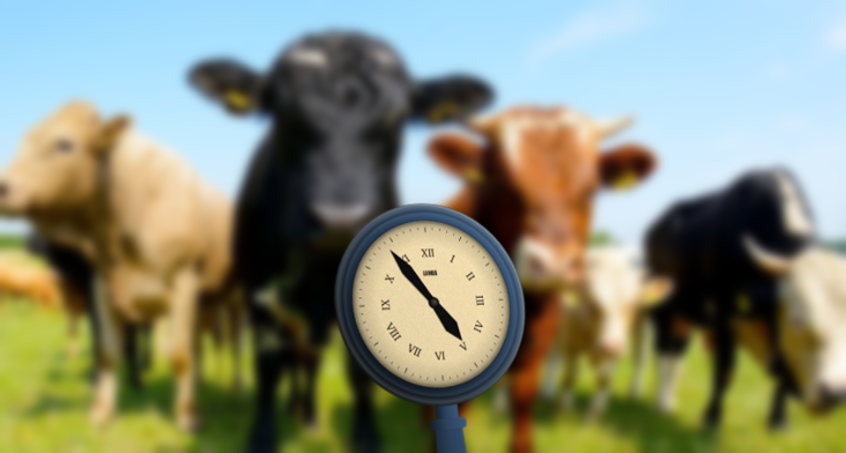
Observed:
4.54
